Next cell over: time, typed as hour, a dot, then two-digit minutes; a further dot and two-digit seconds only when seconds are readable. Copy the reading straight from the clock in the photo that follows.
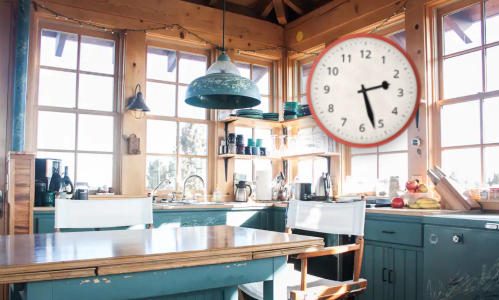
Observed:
2.27
